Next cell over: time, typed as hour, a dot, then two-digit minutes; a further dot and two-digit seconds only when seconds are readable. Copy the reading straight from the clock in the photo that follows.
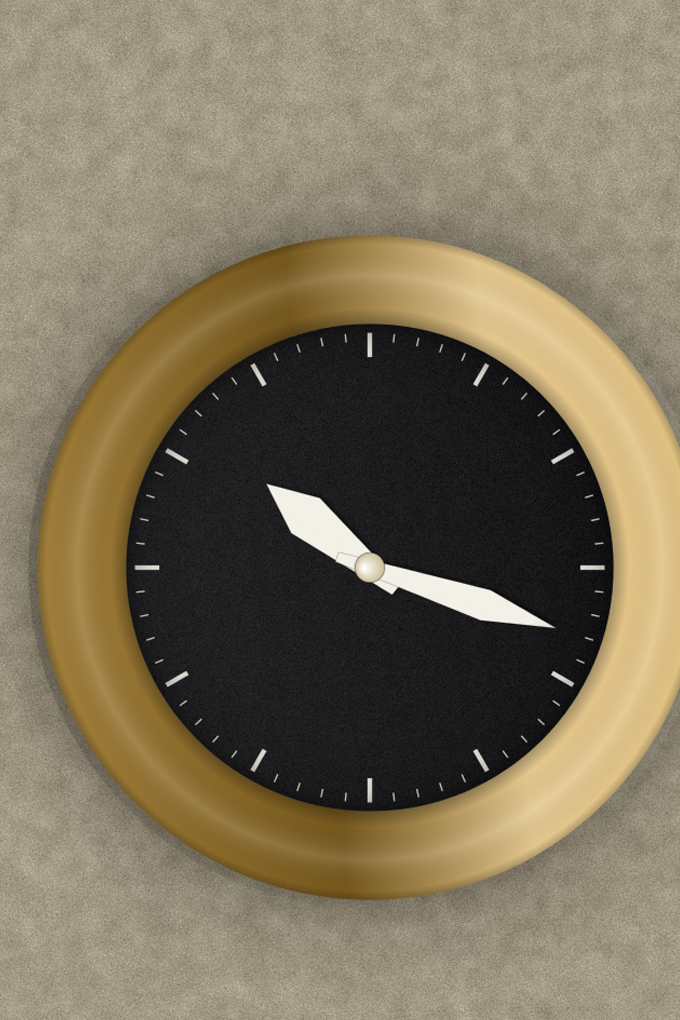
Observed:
10.18
